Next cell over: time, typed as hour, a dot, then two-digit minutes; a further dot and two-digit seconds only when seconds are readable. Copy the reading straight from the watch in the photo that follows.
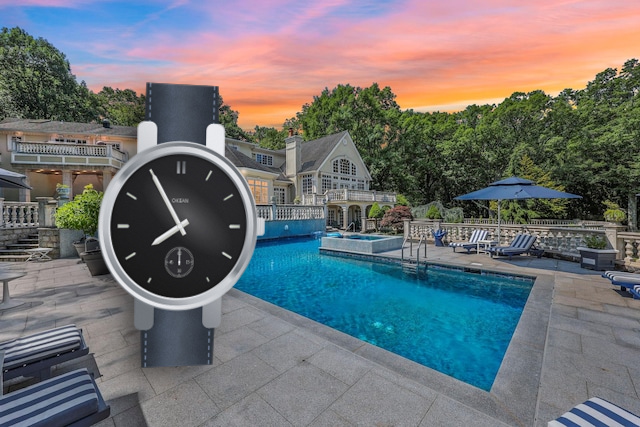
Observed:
7.55
